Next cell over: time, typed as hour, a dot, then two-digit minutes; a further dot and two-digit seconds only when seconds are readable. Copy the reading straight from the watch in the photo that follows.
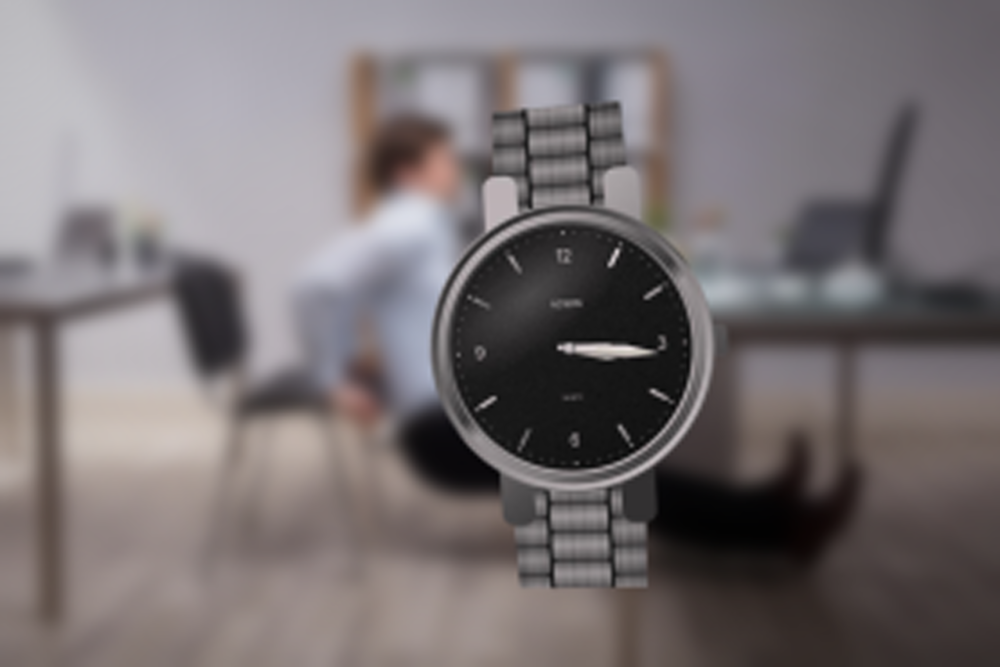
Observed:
3.16
